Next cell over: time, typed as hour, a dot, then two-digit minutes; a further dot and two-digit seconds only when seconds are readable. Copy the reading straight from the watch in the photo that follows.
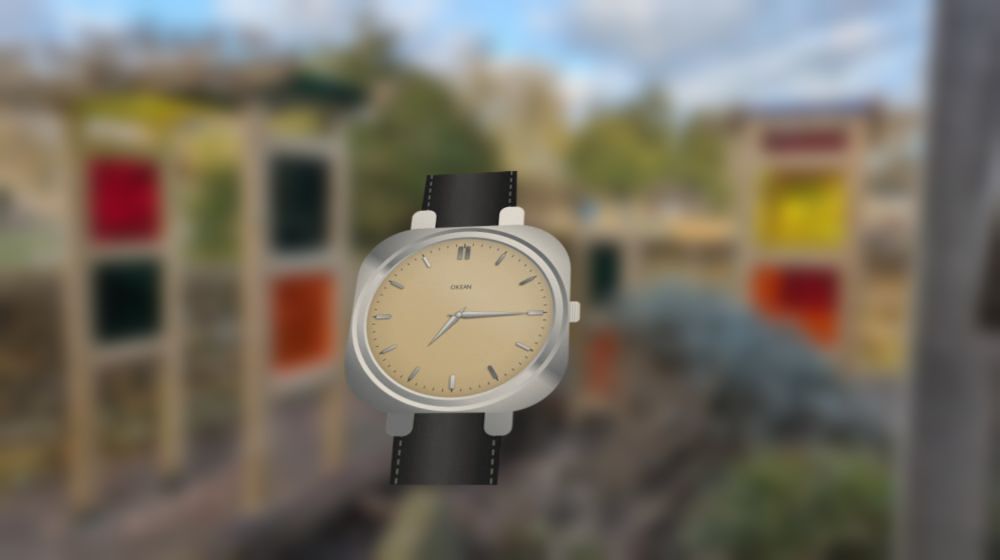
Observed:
7.15
